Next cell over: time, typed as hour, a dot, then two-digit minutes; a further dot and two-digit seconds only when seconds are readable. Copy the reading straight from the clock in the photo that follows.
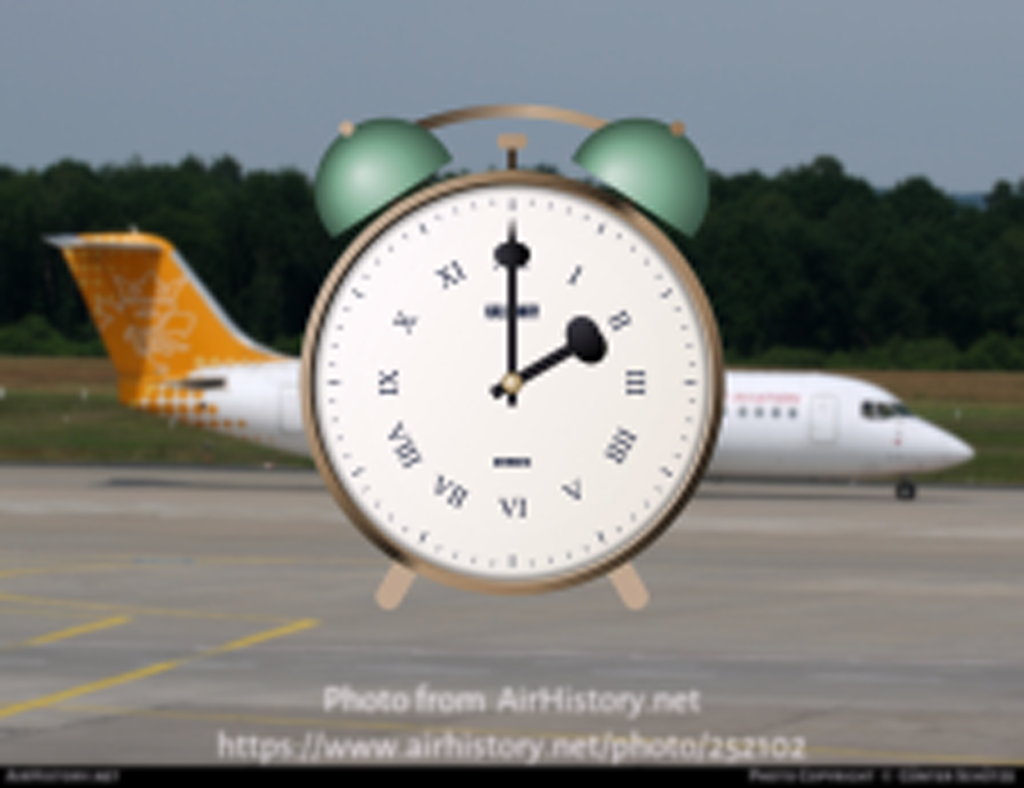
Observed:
2.00
